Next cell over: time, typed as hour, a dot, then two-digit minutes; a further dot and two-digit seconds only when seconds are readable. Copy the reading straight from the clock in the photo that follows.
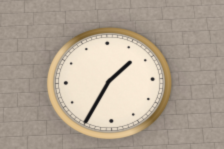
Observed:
1.35
